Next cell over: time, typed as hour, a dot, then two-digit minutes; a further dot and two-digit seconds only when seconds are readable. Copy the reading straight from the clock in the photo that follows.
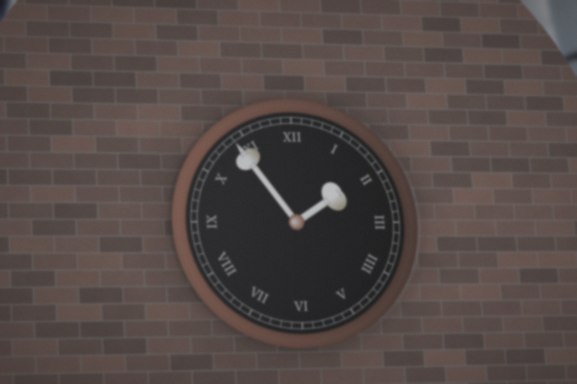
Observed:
1.54
